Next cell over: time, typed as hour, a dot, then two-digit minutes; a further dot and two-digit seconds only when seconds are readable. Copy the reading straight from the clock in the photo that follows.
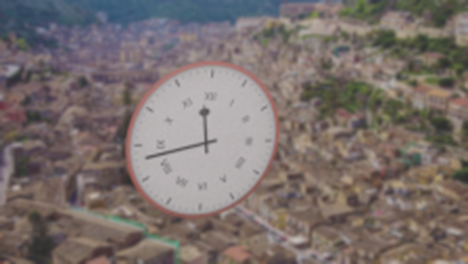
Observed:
11.43
